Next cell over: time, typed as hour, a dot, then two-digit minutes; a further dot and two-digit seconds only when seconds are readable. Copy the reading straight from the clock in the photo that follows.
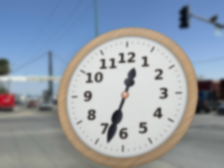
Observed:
12.33
